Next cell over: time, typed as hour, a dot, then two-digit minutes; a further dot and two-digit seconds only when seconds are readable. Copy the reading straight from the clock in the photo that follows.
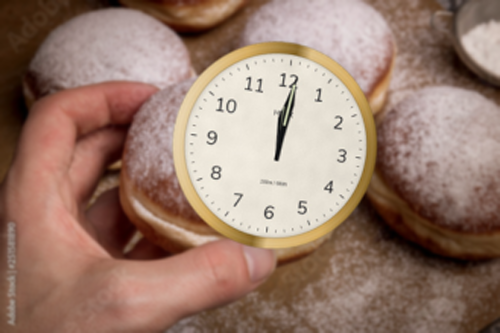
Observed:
12.01
